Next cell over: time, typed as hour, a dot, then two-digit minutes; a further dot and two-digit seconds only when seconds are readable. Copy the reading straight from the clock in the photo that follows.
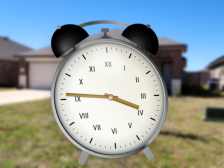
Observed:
3.46
